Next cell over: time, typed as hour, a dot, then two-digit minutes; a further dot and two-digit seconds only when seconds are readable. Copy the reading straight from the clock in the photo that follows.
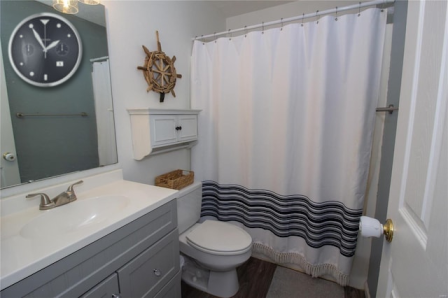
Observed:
1.55
